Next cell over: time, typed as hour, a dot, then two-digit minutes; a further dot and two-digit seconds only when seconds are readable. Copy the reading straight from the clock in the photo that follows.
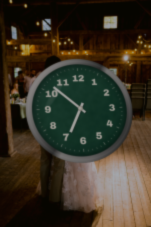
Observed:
6.52
